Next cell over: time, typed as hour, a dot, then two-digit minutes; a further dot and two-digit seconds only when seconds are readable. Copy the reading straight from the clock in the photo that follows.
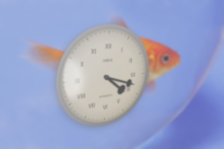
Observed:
4.18
